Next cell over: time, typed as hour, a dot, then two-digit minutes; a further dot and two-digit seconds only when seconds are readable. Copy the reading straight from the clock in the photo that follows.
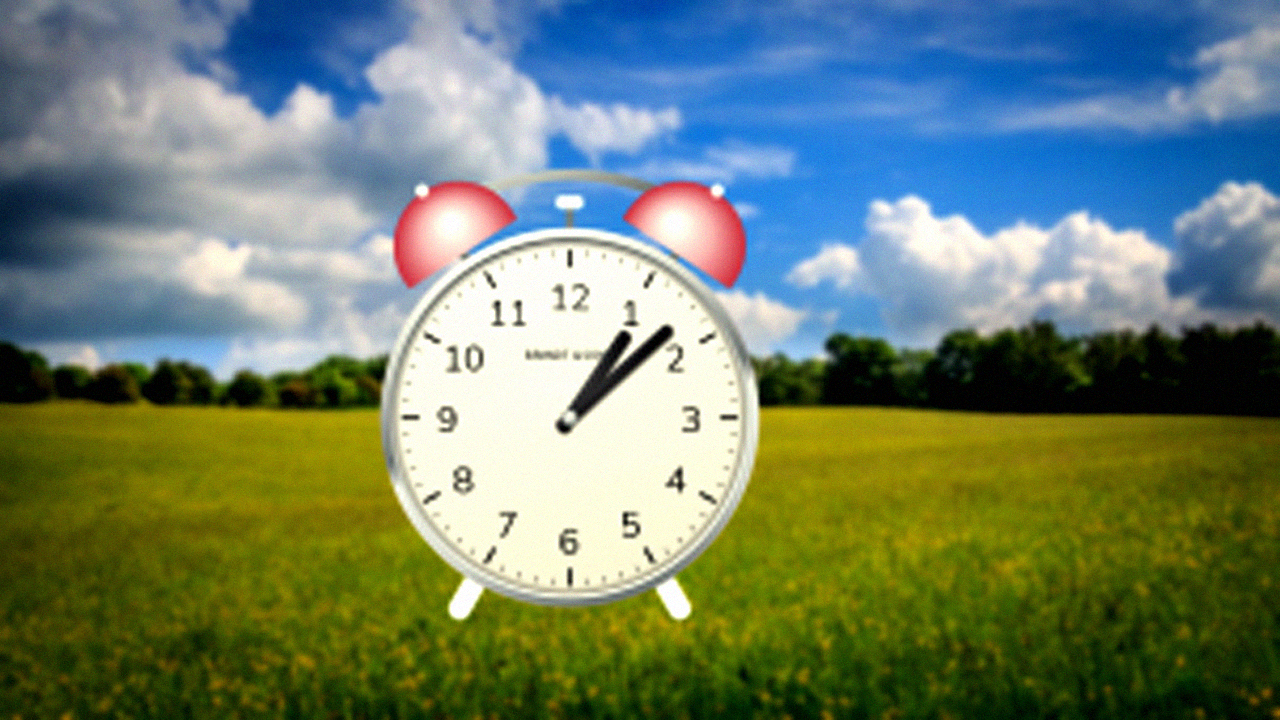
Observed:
1.08
